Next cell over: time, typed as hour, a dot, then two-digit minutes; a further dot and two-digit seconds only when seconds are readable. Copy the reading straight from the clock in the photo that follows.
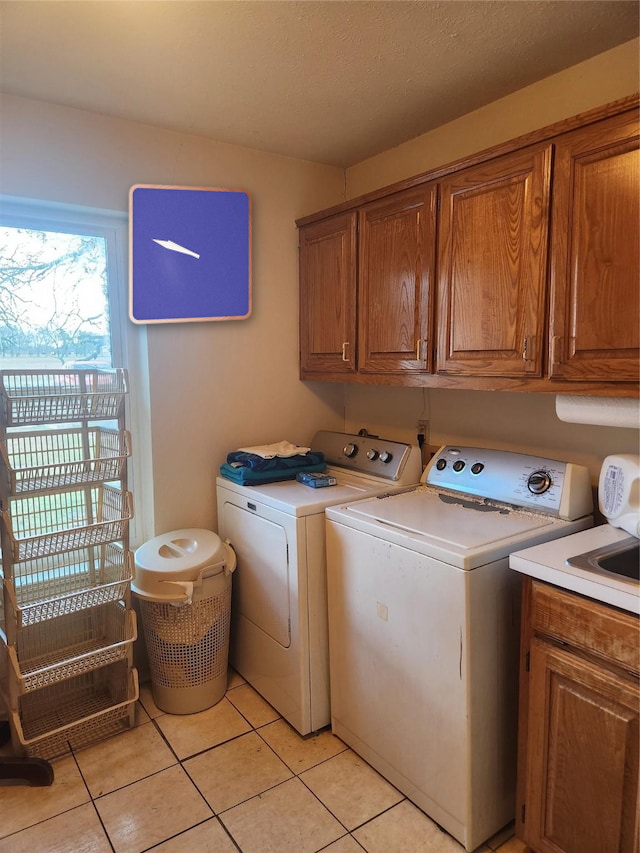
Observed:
9.48
